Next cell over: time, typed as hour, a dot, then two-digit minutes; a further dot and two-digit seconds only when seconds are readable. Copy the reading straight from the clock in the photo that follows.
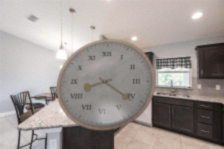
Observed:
8.21
